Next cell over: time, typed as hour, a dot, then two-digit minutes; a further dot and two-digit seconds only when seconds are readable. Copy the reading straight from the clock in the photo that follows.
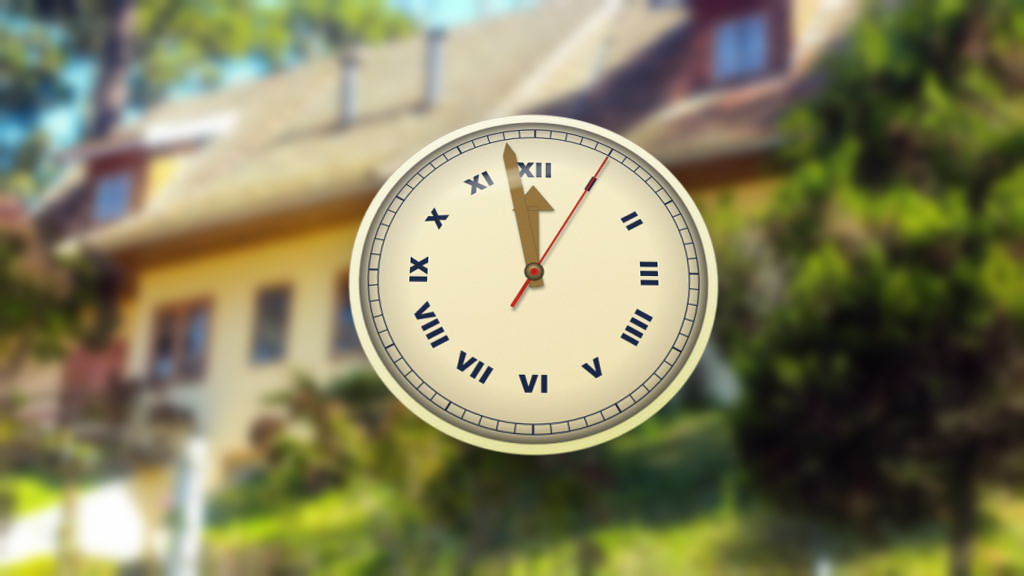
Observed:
11.58.05
